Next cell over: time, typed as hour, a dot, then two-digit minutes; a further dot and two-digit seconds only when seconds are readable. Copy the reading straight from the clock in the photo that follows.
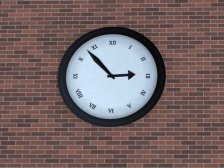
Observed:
2.53
